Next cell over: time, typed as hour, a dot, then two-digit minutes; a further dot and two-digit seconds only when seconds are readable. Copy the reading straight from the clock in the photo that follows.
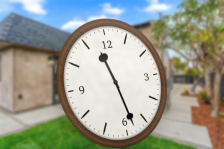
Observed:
11.28
